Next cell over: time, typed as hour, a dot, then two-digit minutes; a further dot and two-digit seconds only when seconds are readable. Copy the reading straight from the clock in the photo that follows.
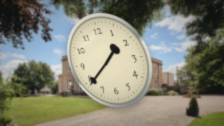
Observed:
1.39
